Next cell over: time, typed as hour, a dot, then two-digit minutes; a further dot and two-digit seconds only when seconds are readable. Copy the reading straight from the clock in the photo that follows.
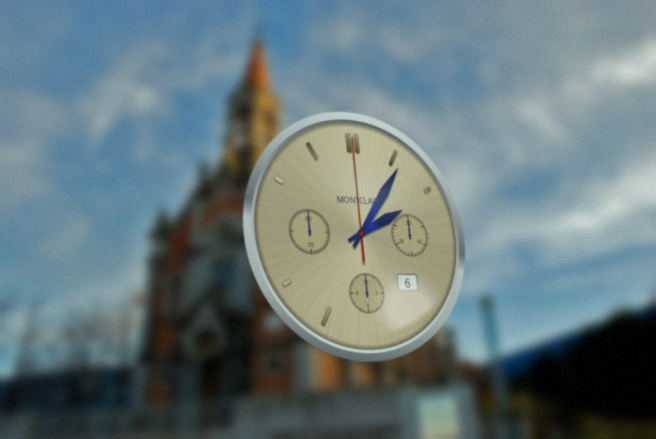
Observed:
2.06
